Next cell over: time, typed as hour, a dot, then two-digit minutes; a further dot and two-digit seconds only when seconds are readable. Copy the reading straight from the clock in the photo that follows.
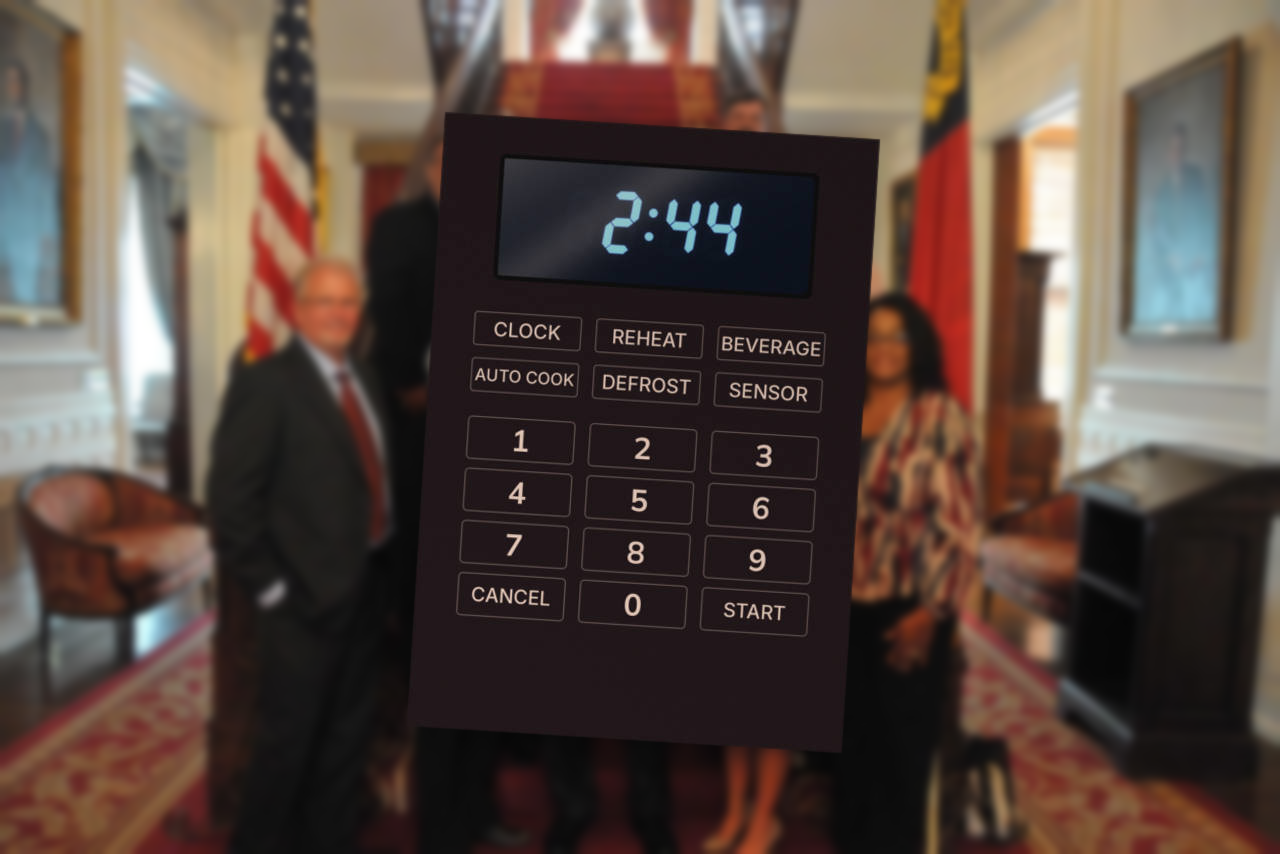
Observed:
2.44
